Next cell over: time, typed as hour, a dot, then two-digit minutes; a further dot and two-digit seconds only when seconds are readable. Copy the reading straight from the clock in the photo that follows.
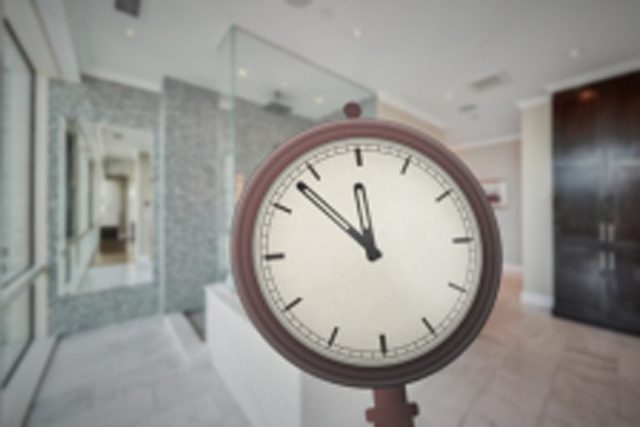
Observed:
11.53
